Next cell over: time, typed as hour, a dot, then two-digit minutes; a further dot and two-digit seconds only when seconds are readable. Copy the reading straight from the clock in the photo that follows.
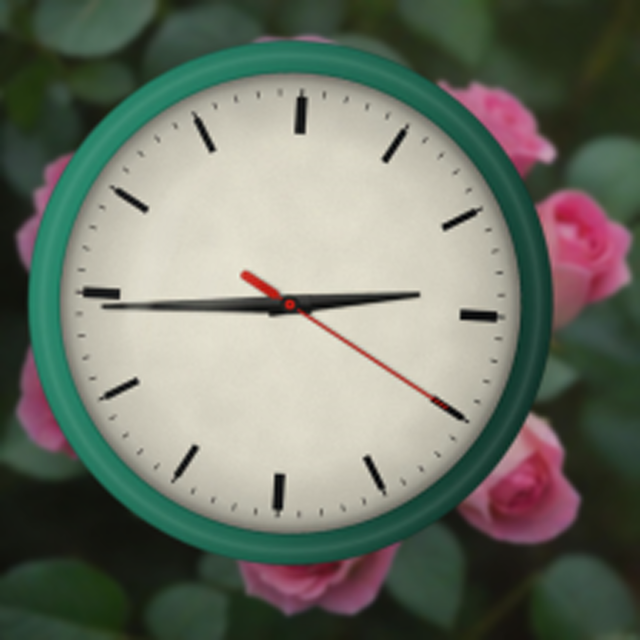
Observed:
2.44.20
